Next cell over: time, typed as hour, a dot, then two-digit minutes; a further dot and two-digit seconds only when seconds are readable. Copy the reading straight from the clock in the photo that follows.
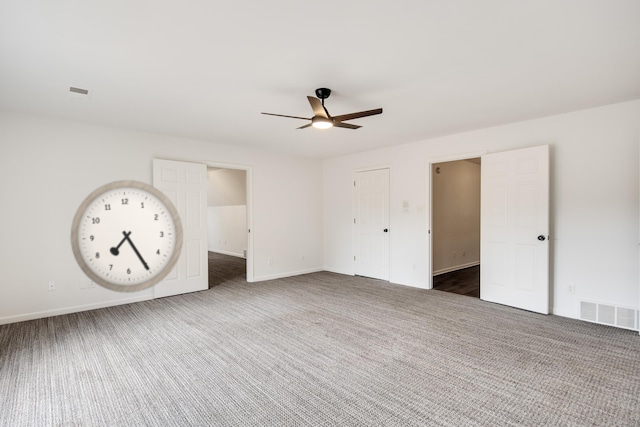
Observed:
7.25
